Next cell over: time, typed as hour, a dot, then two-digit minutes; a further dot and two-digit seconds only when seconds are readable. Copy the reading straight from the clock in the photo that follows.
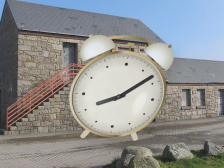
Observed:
8.08
